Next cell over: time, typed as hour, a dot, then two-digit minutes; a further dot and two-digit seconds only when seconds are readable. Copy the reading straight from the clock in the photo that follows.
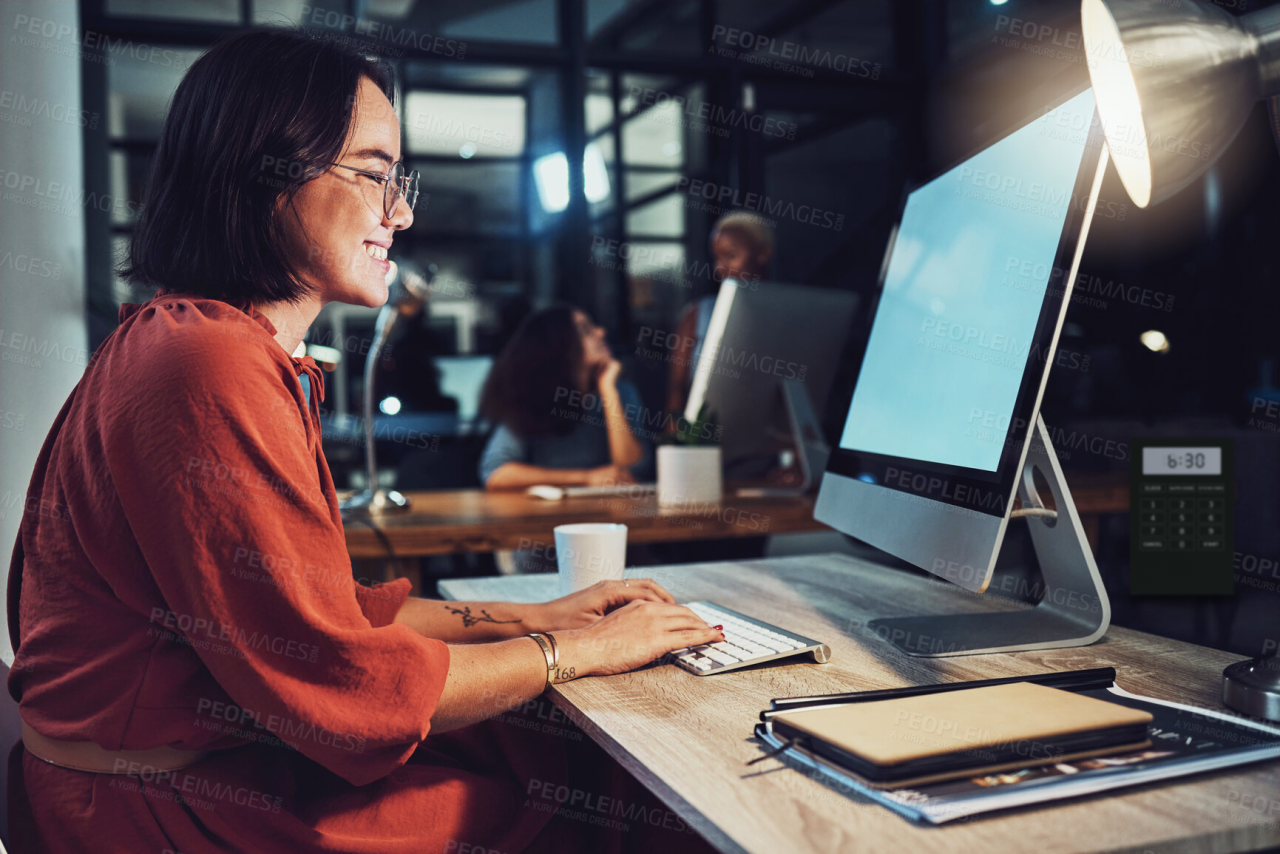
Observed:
6.30
